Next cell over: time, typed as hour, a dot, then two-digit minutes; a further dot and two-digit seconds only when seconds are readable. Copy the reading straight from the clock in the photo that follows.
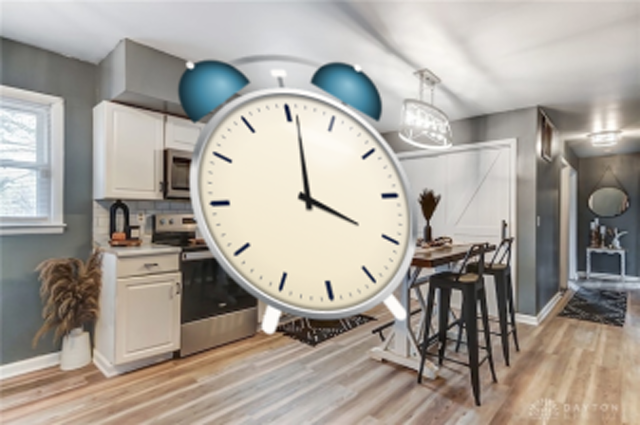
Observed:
4.01
